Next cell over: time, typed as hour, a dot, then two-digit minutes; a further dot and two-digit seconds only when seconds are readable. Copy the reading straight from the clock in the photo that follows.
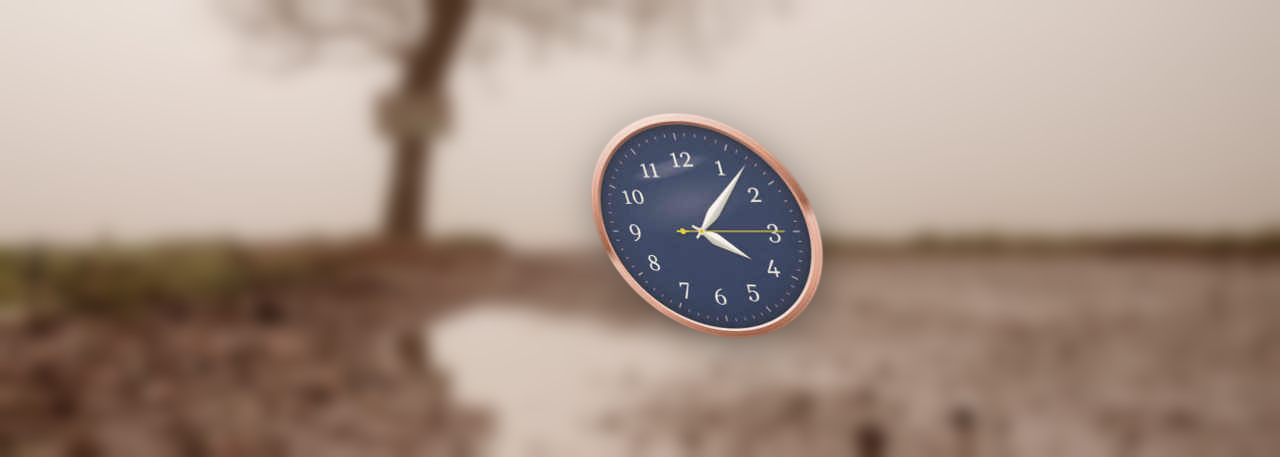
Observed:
4.07.15
